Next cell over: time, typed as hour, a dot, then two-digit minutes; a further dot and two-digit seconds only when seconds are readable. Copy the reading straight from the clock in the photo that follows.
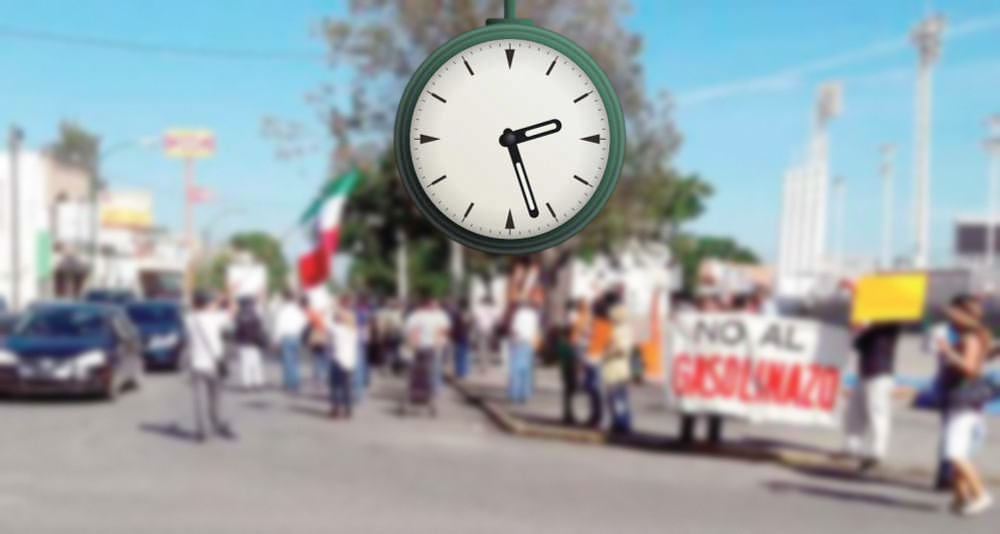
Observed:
2.27
